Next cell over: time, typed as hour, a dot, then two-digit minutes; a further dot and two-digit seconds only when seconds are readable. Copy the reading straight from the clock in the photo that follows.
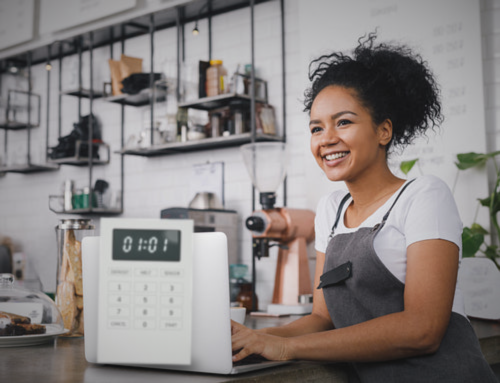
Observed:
1.01
